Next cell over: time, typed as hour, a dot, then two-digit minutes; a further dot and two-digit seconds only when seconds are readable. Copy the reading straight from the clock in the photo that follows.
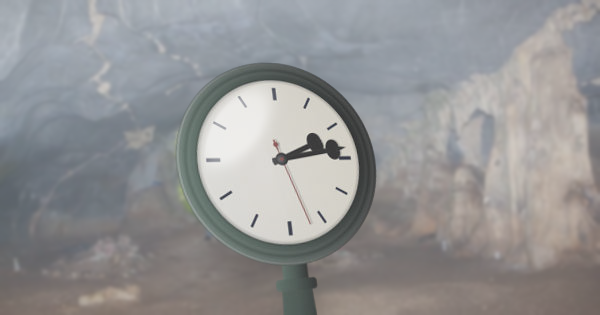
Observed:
2.13.27
